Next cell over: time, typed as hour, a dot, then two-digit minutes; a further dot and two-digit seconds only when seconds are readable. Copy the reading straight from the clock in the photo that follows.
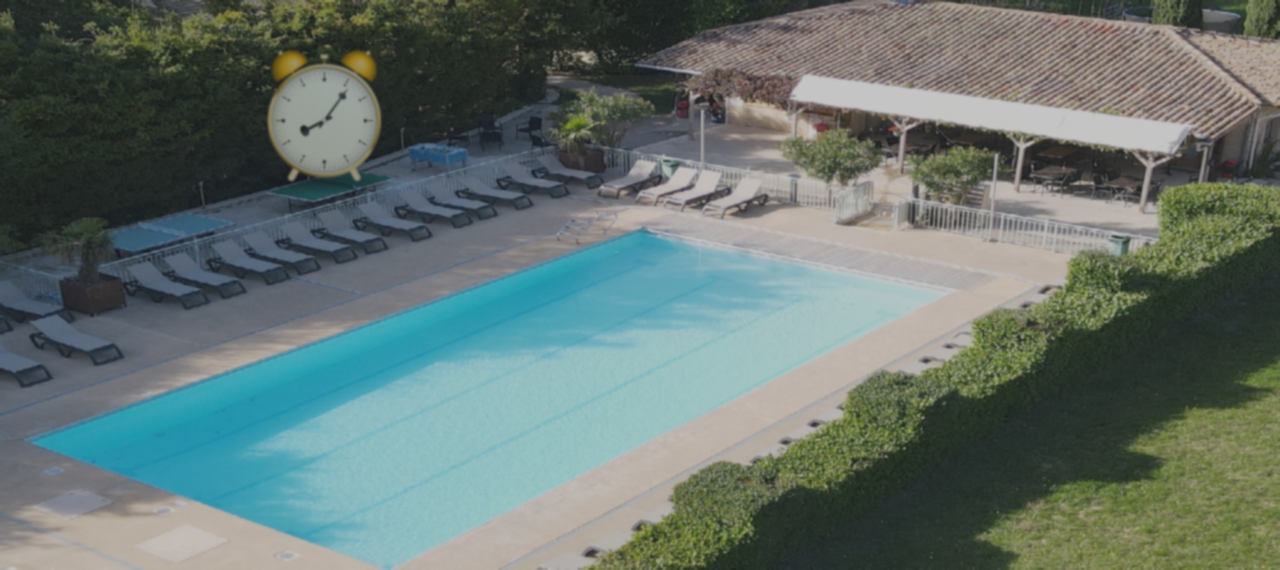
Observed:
8.06
